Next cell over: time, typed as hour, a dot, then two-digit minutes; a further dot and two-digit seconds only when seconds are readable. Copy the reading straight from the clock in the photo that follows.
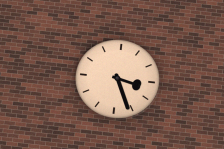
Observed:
3.26
